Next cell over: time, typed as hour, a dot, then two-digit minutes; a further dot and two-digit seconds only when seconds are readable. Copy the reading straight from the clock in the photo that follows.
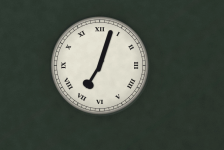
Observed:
7.03
